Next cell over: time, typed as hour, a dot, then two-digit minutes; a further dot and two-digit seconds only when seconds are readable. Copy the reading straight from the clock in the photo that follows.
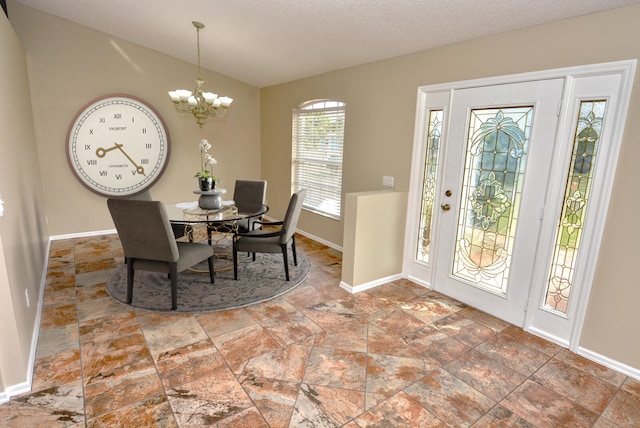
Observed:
8.23
